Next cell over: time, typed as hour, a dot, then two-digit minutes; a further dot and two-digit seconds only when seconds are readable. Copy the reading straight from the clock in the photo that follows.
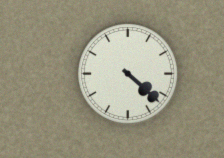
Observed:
4.22
